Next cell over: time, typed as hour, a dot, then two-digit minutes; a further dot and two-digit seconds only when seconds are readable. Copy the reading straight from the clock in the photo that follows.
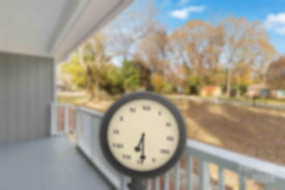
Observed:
6.29
